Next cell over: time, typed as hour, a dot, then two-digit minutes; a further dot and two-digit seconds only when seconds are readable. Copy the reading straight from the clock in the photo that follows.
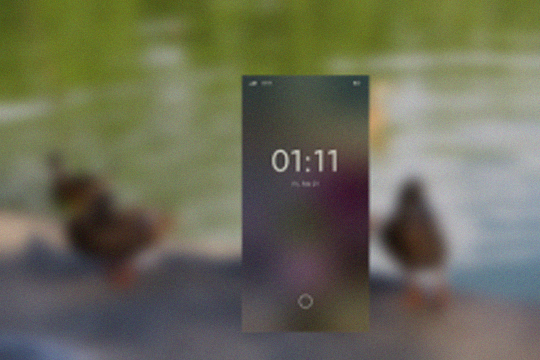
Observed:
1.11
